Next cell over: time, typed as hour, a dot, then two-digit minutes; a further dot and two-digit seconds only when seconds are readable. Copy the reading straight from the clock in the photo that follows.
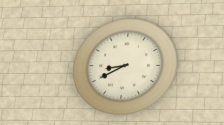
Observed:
8.40
